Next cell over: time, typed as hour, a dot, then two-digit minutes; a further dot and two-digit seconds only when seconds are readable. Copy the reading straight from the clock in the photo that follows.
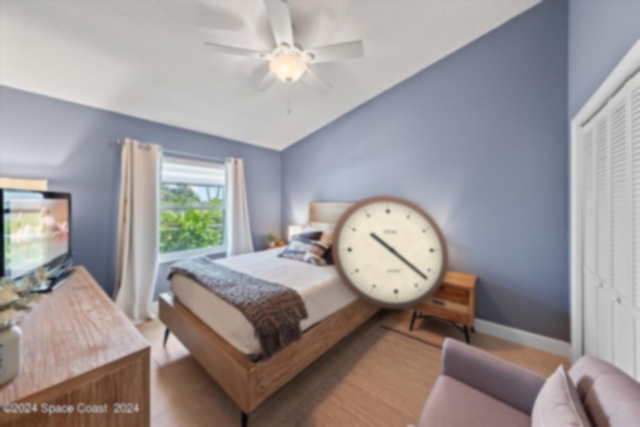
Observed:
10.22
